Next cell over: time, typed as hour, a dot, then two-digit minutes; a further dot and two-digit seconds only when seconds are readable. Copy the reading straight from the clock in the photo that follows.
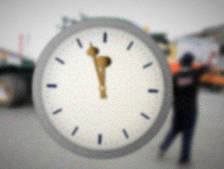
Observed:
11.57
